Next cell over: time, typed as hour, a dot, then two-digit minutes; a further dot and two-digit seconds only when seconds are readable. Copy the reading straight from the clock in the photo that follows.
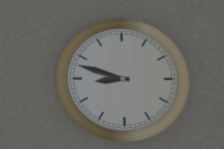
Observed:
8.48
